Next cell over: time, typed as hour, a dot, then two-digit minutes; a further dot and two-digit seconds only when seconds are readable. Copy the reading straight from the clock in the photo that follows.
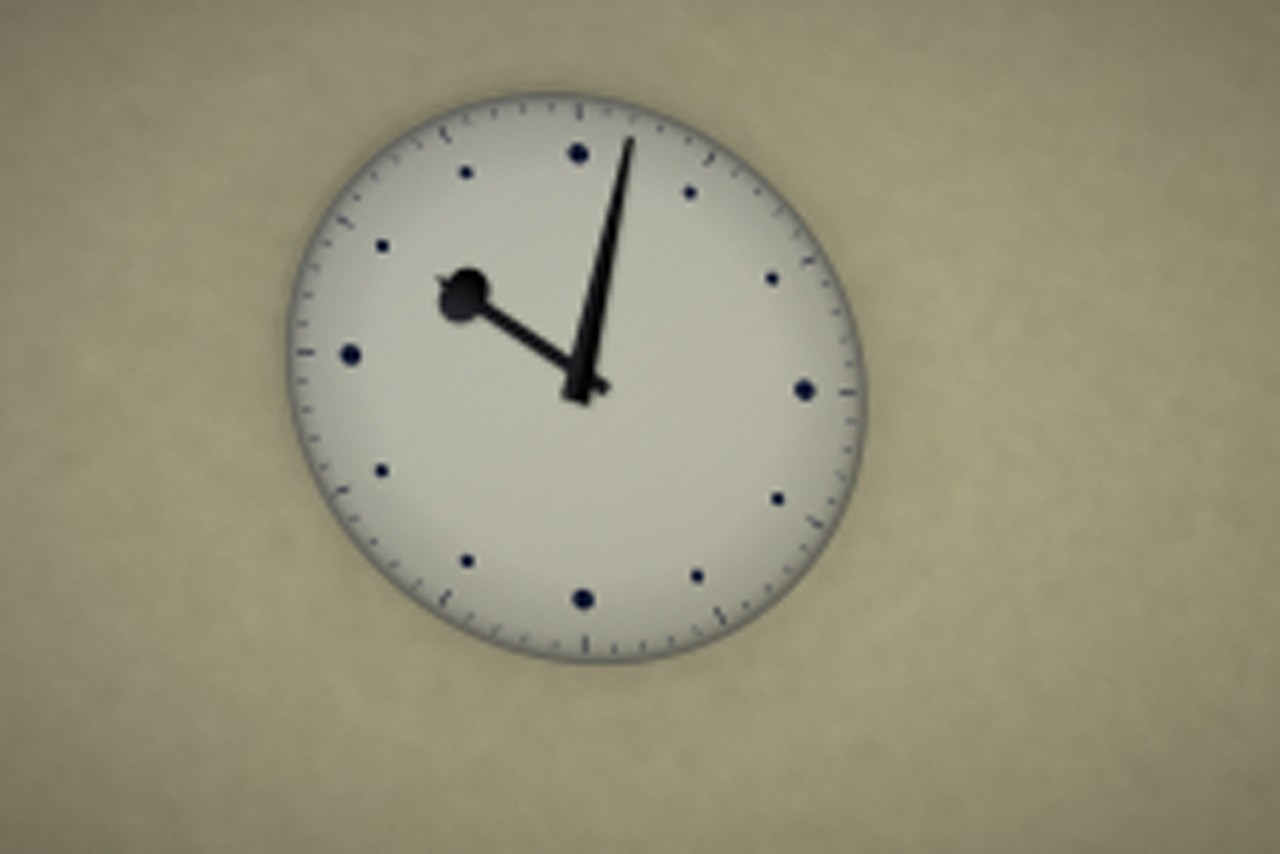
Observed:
10.02
